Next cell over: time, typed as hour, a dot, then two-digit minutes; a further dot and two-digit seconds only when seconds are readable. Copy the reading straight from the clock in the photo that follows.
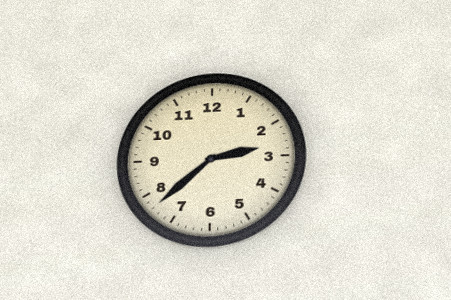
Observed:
2.38
